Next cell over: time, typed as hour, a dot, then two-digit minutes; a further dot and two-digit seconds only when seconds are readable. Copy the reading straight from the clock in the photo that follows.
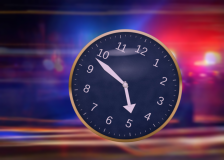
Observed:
4.48
